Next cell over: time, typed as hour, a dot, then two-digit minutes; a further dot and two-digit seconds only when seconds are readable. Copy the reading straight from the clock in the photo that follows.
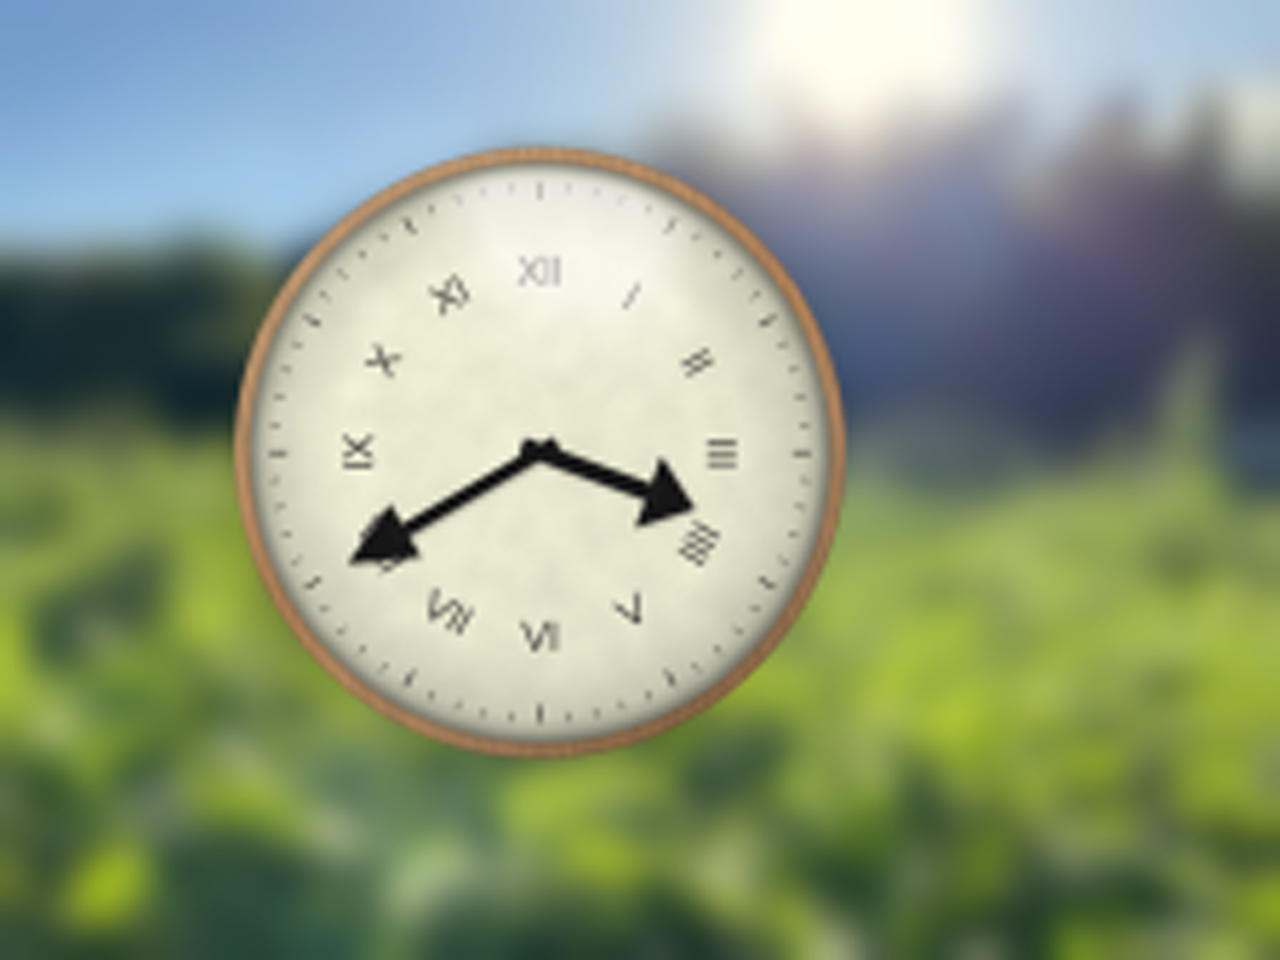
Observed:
3.40
